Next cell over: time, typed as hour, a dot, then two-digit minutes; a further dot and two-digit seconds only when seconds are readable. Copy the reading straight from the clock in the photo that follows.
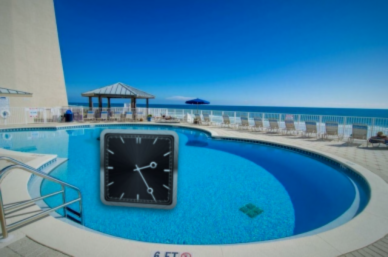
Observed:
2.25
